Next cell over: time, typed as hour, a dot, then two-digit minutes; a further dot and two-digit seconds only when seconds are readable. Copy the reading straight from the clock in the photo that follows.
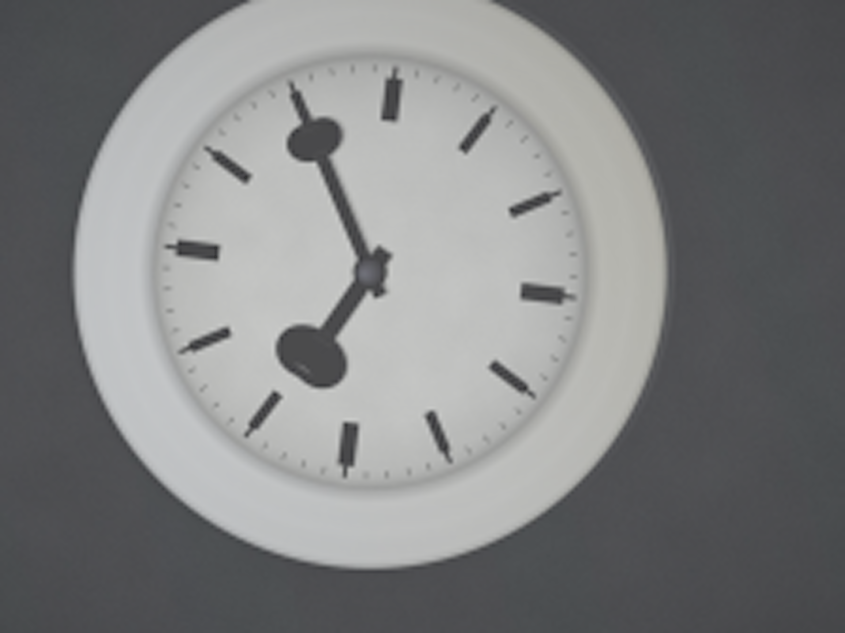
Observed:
6.55
